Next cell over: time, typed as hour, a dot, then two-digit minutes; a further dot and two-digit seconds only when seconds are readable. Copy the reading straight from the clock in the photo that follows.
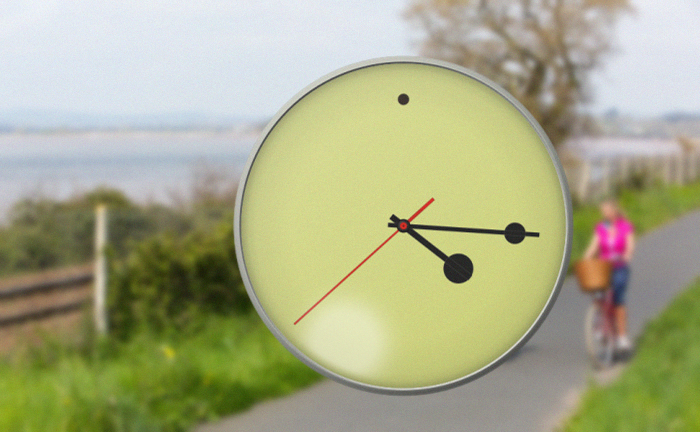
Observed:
4.15.38
